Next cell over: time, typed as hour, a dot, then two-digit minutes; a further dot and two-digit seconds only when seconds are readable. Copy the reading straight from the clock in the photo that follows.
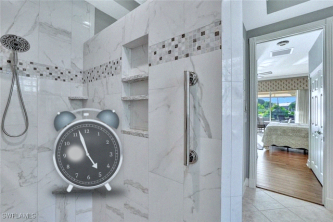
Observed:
4.57
